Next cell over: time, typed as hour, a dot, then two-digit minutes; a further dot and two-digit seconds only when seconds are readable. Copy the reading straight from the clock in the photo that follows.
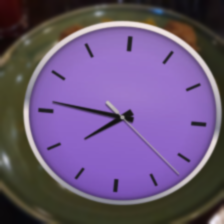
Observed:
7.46.22
